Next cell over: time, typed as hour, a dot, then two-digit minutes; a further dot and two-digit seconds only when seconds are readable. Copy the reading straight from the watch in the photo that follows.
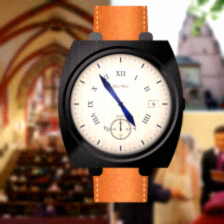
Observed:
4.54
